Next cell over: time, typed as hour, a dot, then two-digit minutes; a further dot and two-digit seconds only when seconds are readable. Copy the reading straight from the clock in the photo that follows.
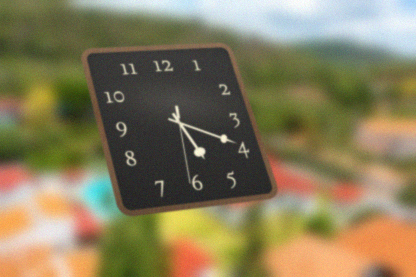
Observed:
5.19.31
